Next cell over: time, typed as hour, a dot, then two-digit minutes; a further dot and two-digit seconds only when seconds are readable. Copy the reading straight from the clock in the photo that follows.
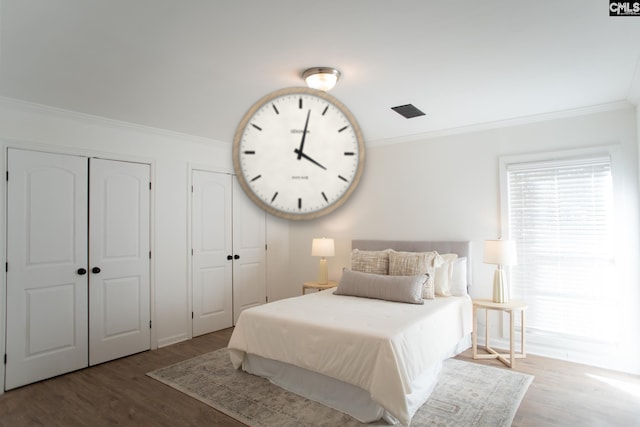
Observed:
4.02
